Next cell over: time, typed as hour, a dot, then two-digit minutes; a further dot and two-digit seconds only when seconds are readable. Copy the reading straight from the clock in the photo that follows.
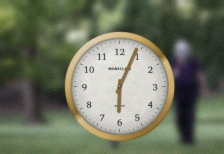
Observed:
6.04
